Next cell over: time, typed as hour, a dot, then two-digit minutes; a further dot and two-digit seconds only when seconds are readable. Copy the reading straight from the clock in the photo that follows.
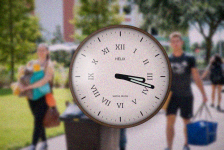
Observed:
3.18
